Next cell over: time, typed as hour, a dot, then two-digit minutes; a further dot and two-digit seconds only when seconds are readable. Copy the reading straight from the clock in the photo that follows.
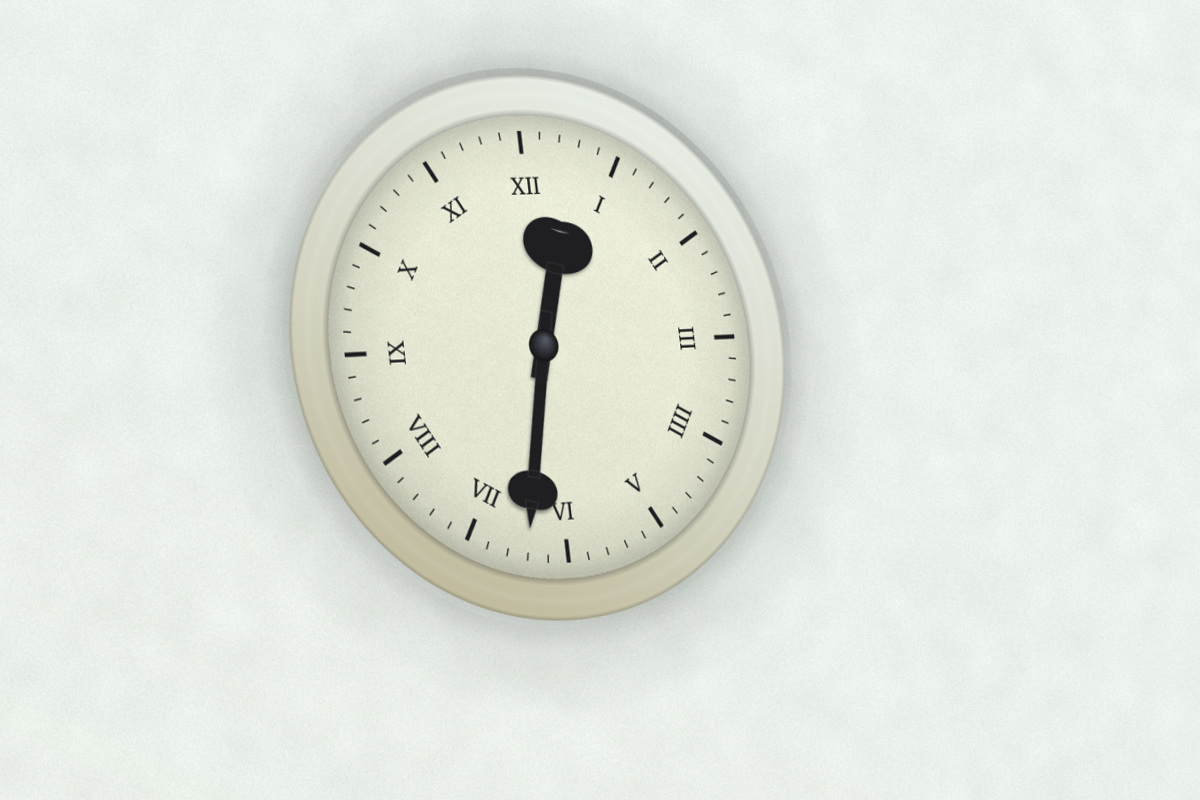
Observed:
12.32
